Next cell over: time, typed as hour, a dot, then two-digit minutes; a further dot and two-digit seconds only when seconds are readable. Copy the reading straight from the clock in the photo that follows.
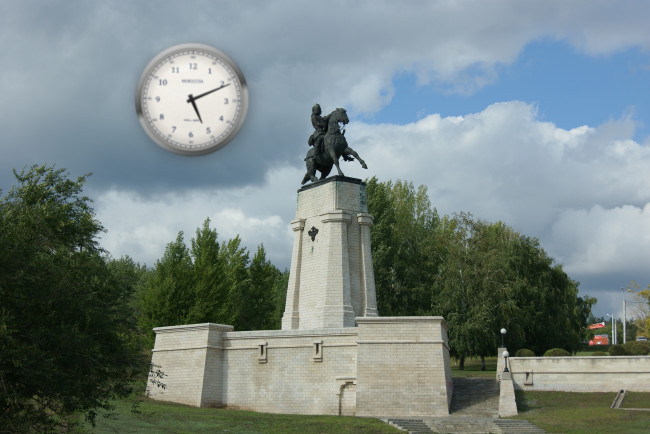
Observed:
5.11
